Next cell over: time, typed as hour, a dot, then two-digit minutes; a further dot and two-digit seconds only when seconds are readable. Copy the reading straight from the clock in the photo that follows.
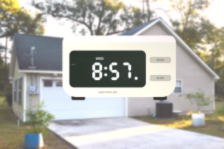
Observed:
8.57
